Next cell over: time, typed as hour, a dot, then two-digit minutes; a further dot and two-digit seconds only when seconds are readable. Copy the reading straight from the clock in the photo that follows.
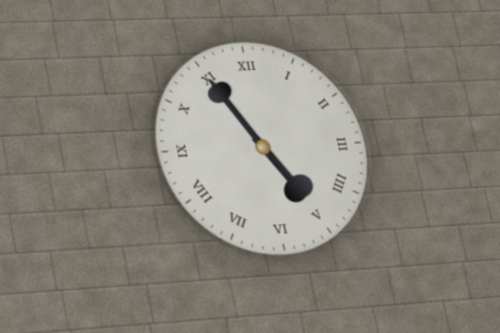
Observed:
4.55
